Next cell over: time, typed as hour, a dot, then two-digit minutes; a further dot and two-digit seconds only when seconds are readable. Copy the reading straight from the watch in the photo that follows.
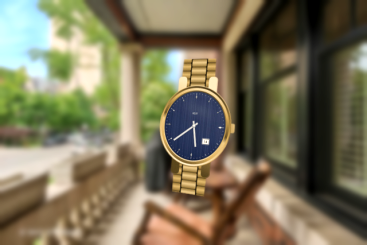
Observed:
5.39
